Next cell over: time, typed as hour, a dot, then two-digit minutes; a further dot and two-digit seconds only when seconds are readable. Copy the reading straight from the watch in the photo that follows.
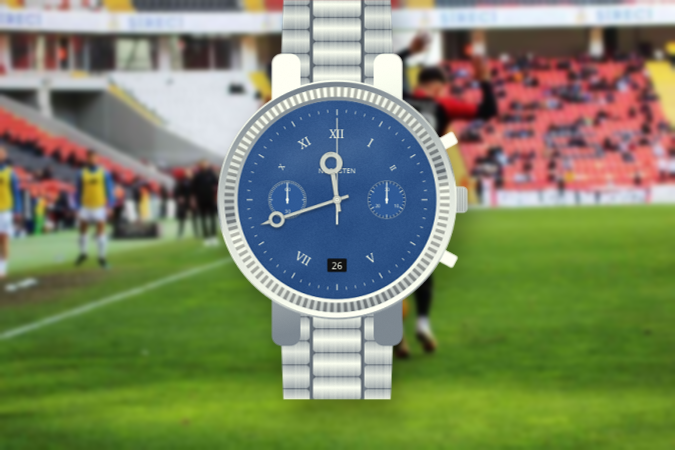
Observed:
11.42
